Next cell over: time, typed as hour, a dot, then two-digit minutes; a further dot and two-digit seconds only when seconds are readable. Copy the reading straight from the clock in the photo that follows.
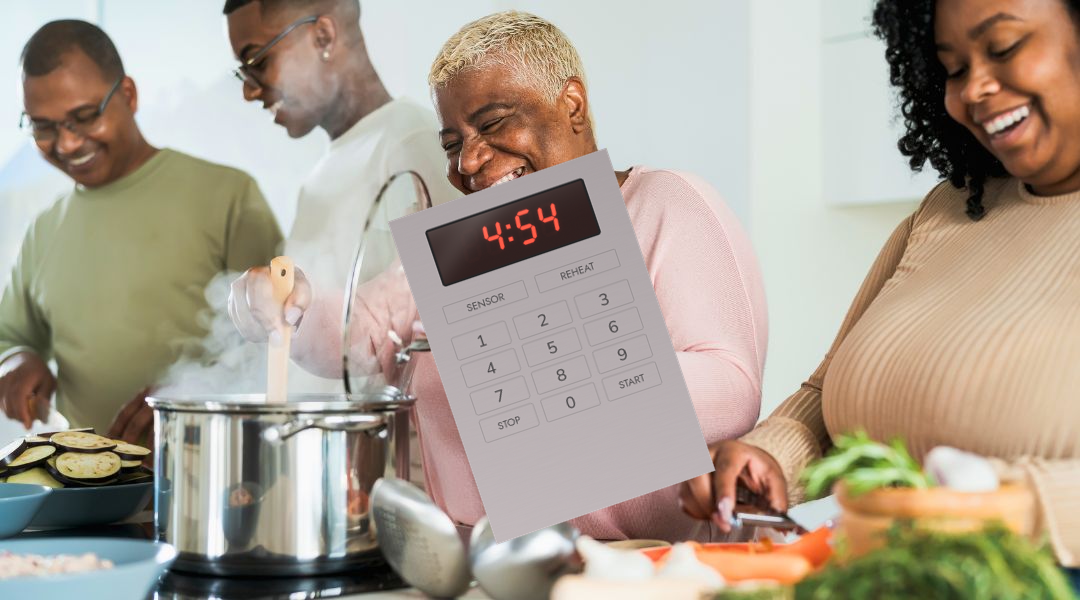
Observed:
4.54
